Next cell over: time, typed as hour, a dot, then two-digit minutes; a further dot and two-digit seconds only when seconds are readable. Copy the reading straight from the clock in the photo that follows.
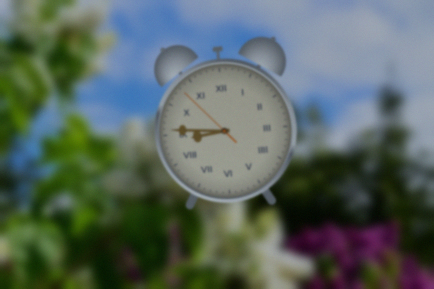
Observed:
8.45.53
